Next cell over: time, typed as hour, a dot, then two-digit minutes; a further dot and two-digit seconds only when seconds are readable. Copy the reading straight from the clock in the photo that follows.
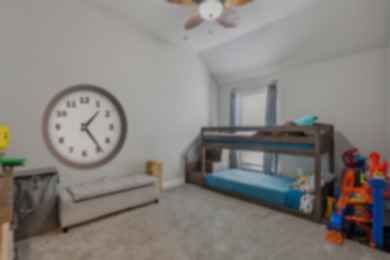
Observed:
1.24
